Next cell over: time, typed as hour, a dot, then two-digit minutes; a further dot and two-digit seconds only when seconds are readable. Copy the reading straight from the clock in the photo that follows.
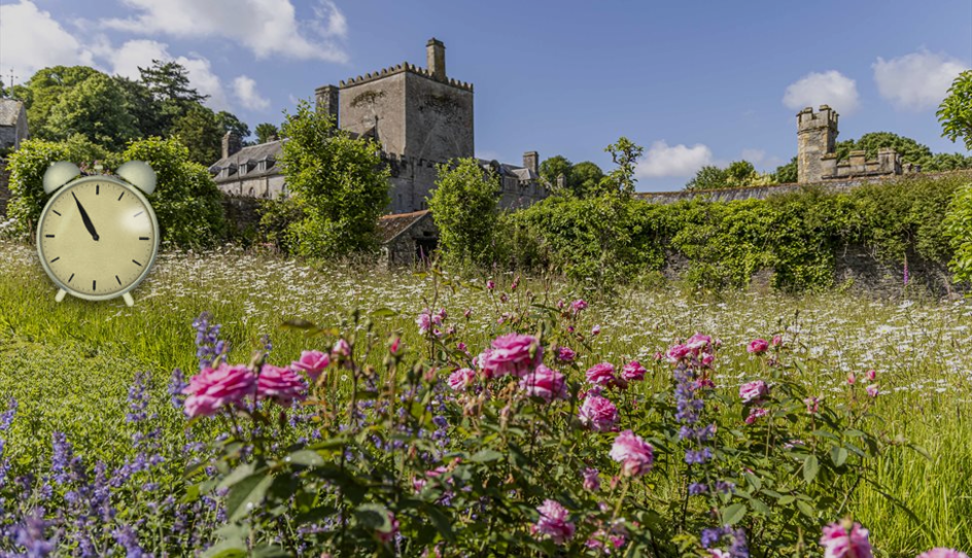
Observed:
10.55
